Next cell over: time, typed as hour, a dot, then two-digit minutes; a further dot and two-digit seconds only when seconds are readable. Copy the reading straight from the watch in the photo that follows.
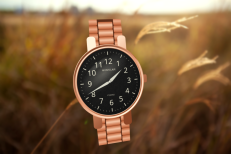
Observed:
1.41
